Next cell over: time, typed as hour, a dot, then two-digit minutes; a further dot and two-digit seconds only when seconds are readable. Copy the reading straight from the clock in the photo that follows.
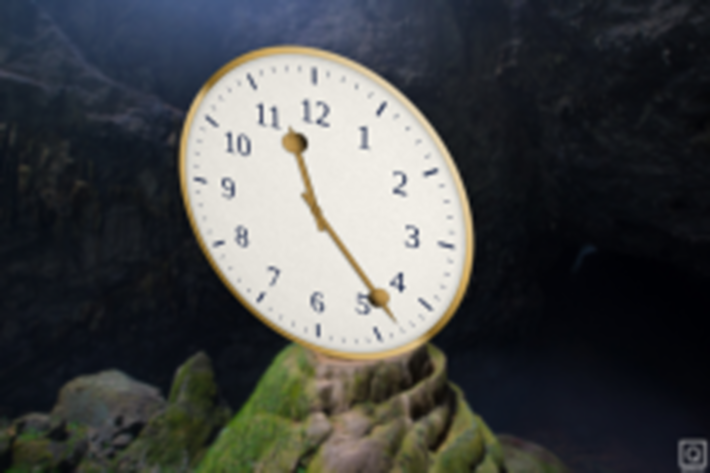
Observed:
11.23
